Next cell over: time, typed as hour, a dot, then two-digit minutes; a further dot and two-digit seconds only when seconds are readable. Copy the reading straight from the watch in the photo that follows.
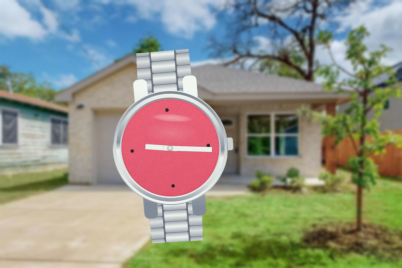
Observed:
9.16
